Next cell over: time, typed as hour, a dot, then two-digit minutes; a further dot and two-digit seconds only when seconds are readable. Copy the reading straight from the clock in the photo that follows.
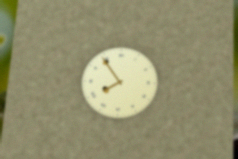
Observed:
7.54
